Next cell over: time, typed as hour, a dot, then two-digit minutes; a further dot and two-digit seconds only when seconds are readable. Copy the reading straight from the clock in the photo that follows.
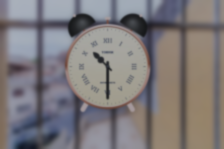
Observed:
10.30
